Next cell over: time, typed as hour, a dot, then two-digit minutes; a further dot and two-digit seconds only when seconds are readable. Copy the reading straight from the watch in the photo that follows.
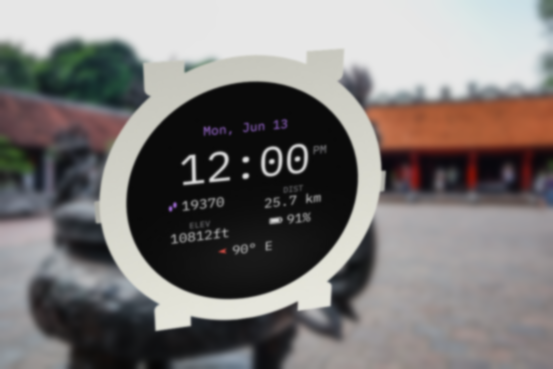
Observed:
12.00
